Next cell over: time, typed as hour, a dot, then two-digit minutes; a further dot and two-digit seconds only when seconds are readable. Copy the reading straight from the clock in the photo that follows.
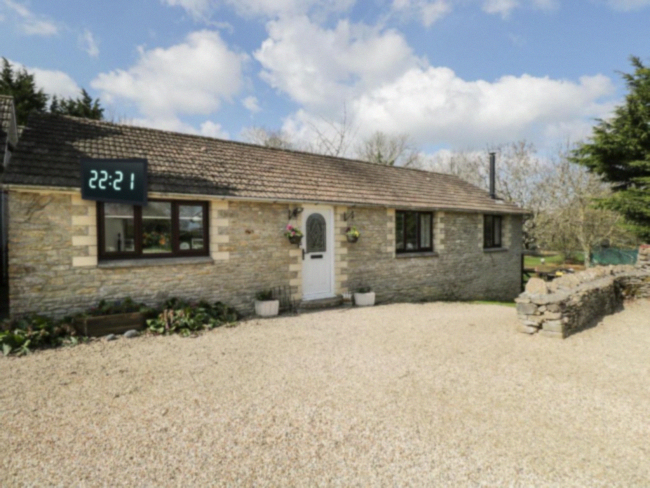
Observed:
22.21
